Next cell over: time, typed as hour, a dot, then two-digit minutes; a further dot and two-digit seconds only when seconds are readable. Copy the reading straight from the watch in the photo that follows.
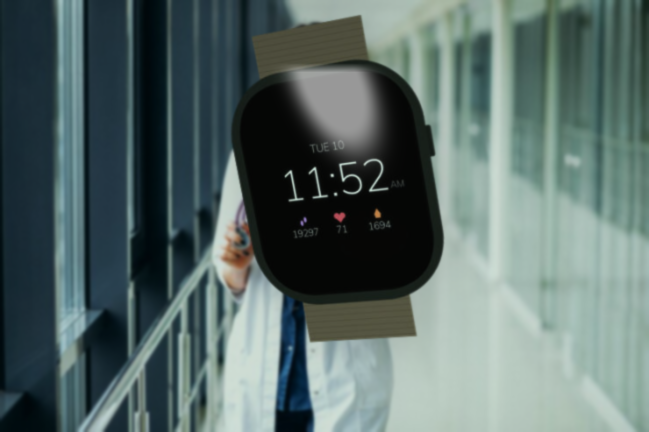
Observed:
11.52
